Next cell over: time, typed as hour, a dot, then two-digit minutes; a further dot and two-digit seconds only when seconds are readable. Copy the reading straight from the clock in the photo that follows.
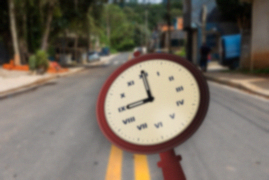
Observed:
9.00
